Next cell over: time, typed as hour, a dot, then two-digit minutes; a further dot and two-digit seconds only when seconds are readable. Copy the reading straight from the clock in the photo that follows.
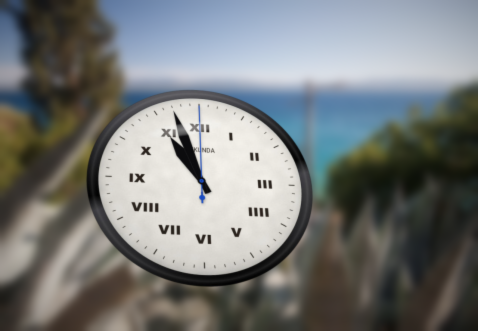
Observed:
10.57.00
